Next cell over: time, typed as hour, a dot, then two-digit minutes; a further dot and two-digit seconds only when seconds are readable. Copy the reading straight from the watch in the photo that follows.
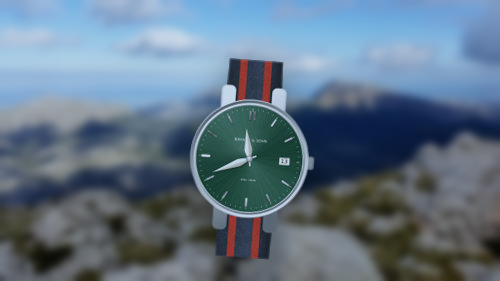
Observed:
11.41
